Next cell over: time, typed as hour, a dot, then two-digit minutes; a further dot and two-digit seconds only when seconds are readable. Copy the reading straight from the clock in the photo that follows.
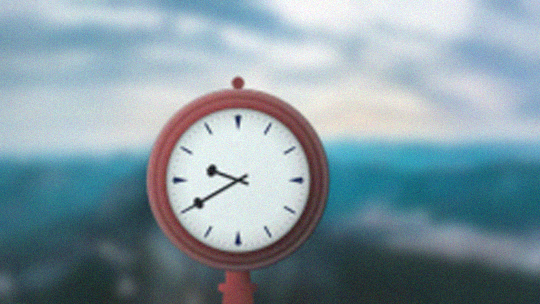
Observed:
9.40
